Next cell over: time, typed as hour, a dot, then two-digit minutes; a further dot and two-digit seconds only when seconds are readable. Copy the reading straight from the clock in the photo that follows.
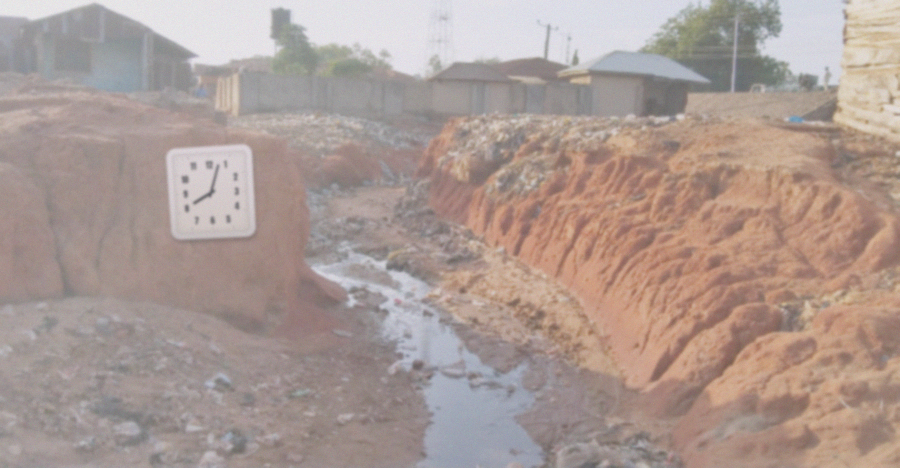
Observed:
8.03
